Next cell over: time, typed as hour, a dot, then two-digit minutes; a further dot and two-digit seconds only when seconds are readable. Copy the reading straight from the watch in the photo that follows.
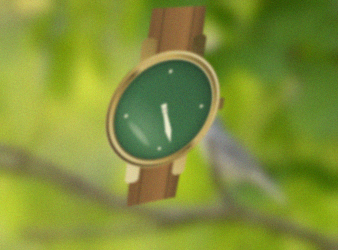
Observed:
5.27
